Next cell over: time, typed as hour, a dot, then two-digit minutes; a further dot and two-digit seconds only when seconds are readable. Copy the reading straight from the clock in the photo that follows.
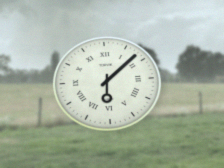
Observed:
6.08
